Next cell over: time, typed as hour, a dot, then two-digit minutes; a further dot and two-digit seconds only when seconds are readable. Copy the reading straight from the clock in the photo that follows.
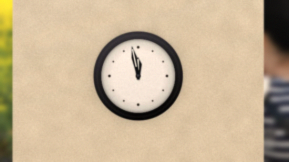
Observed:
11.58
